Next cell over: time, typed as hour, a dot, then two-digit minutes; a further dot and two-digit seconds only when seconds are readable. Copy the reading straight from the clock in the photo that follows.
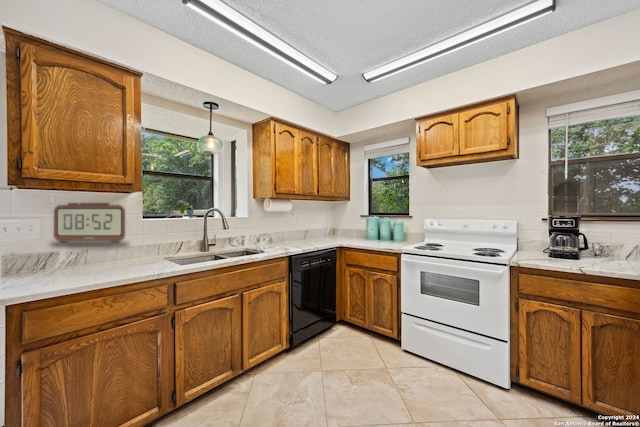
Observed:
8.52
